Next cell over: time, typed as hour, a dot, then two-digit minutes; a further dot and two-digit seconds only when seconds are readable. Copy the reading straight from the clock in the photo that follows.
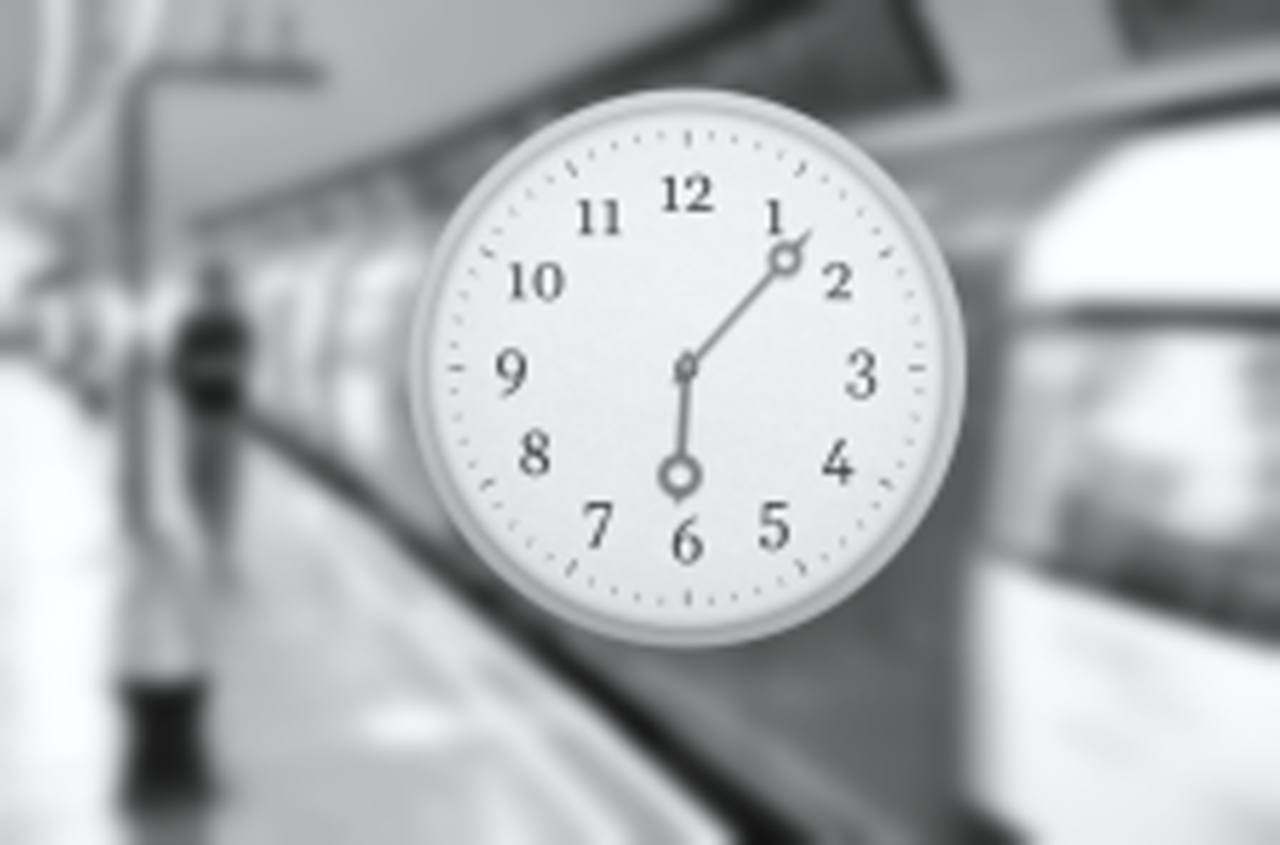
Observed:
6.07
